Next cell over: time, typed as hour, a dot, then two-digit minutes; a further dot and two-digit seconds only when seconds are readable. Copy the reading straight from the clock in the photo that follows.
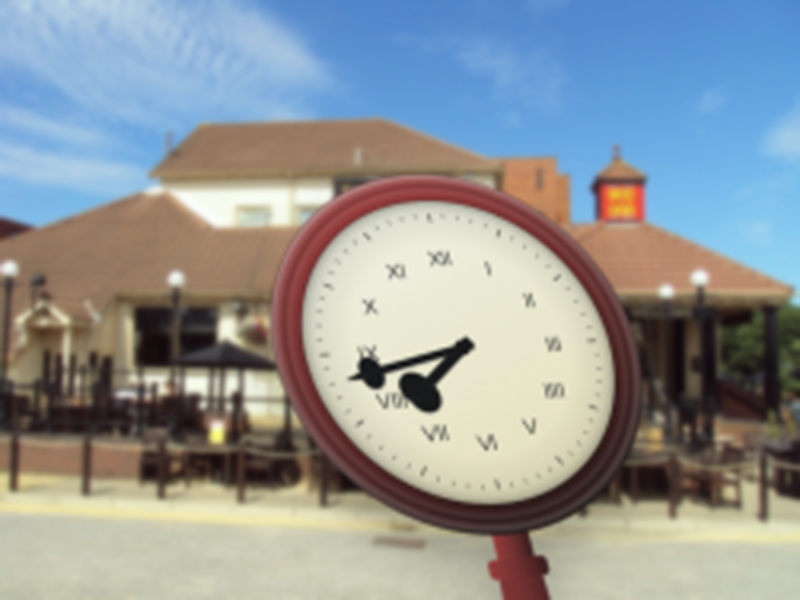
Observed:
7.43
